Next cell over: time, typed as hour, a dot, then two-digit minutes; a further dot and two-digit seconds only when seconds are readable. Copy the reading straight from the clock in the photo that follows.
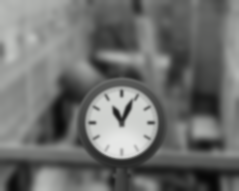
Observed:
11.04
